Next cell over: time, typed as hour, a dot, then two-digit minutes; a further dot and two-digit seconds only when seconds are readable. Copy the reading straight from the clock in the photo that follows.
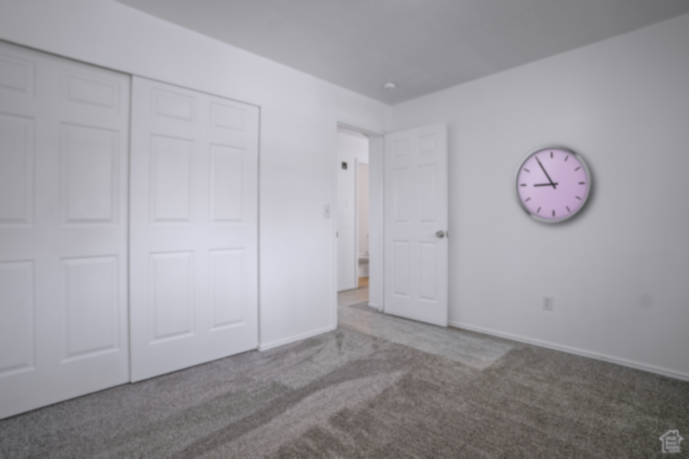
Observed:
8.55
